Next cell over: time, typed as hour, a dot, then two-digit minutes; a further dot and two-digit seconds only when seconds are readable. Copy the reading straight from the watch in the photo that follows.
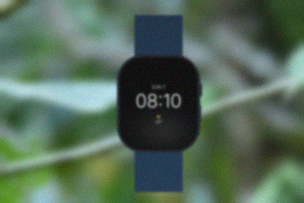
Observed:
8.10
